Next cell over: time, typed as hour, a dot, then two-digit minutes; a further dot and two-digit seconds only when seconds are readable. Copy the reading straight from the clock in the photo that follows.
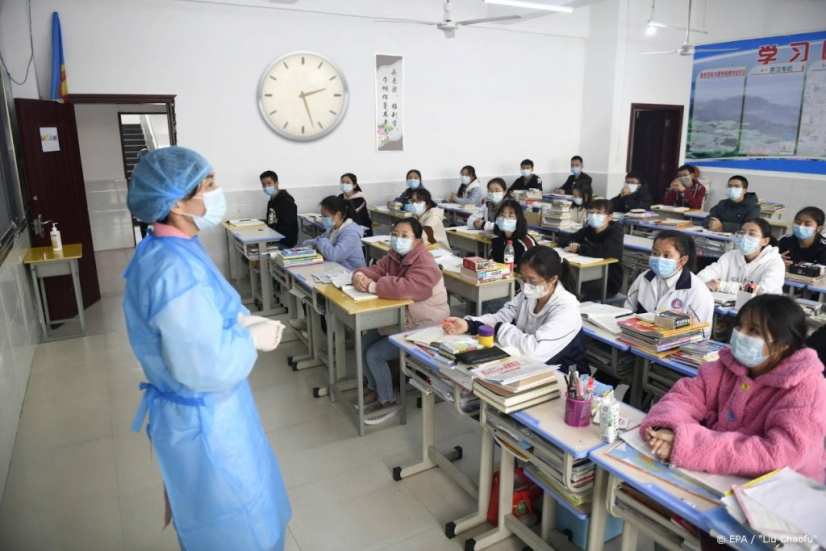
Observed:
2.27
